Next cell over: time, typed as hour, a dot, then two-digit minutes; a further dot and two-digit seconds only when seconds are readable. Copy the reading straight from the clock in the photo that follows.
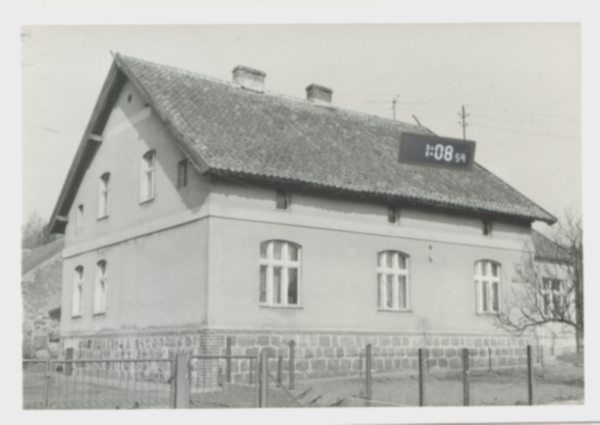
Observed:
1.08
